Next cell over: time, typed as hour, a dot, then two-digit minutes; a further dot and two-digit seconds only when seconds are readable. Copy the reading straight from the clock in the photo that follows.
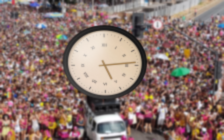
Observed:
5.14
